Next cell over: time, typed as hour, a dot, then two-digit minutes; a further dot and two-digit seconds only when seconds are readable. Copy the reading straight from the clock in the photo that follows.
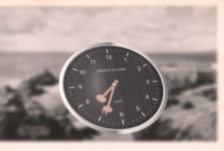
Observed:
7.34
